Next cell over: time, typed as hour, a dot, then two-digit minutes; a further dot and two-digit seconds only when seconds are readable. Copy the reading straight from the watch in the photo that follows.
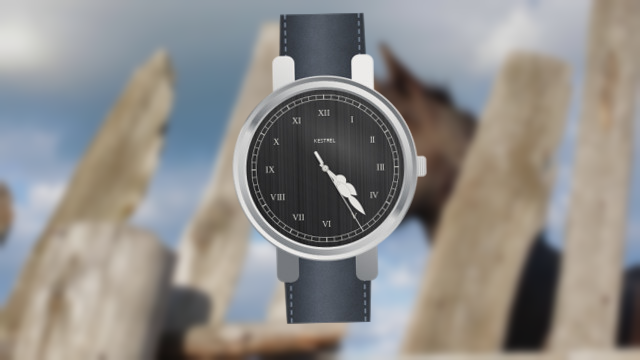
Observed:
4.23.25
